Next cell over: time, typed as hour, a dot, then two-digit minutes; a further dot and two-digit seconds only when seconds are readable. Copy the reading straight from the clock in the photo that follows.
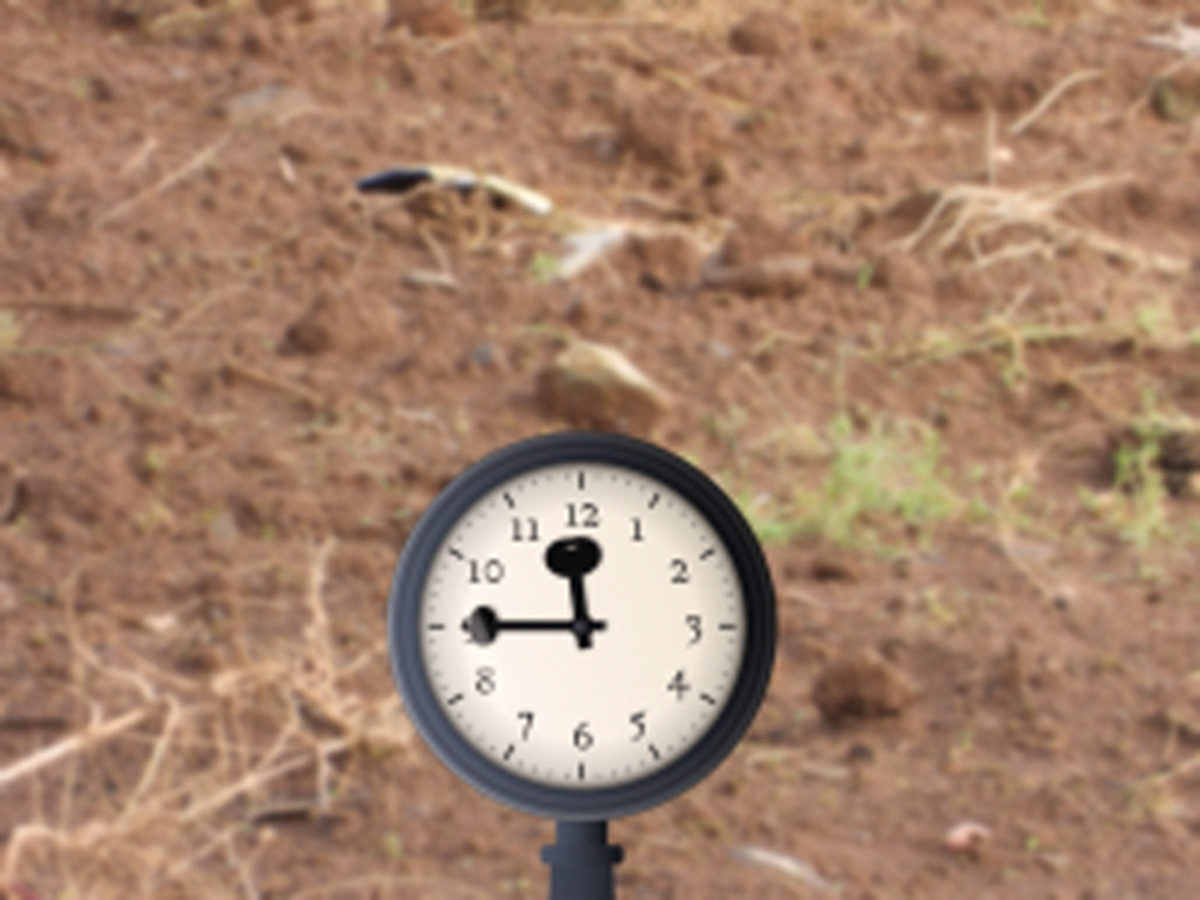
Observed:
11.45
